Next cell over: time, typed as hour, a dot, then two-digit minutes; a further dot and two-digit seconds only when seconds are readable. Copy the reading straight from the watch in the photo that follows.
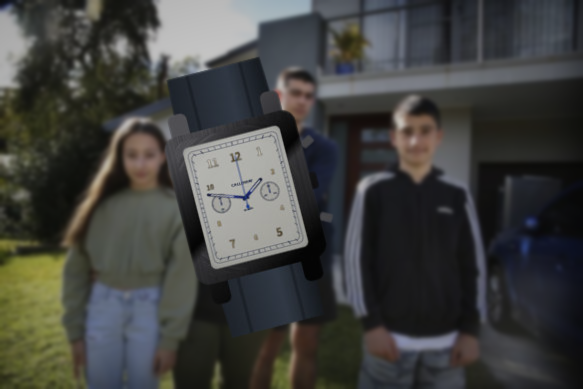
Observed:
1.48
